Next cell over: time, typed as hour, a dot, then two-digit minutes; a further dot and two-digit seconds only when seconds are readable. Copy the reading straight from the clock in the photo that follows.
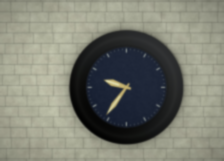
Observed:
9.36
